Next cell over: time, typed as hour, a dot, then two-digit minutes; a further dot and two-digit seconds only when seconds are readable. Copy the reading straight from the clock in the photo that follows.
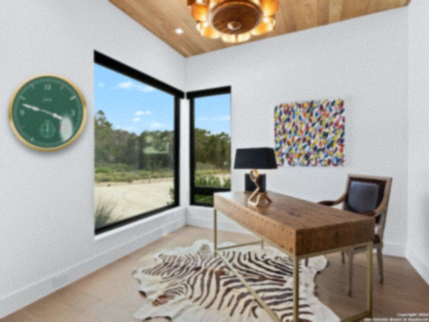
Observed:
3.48
